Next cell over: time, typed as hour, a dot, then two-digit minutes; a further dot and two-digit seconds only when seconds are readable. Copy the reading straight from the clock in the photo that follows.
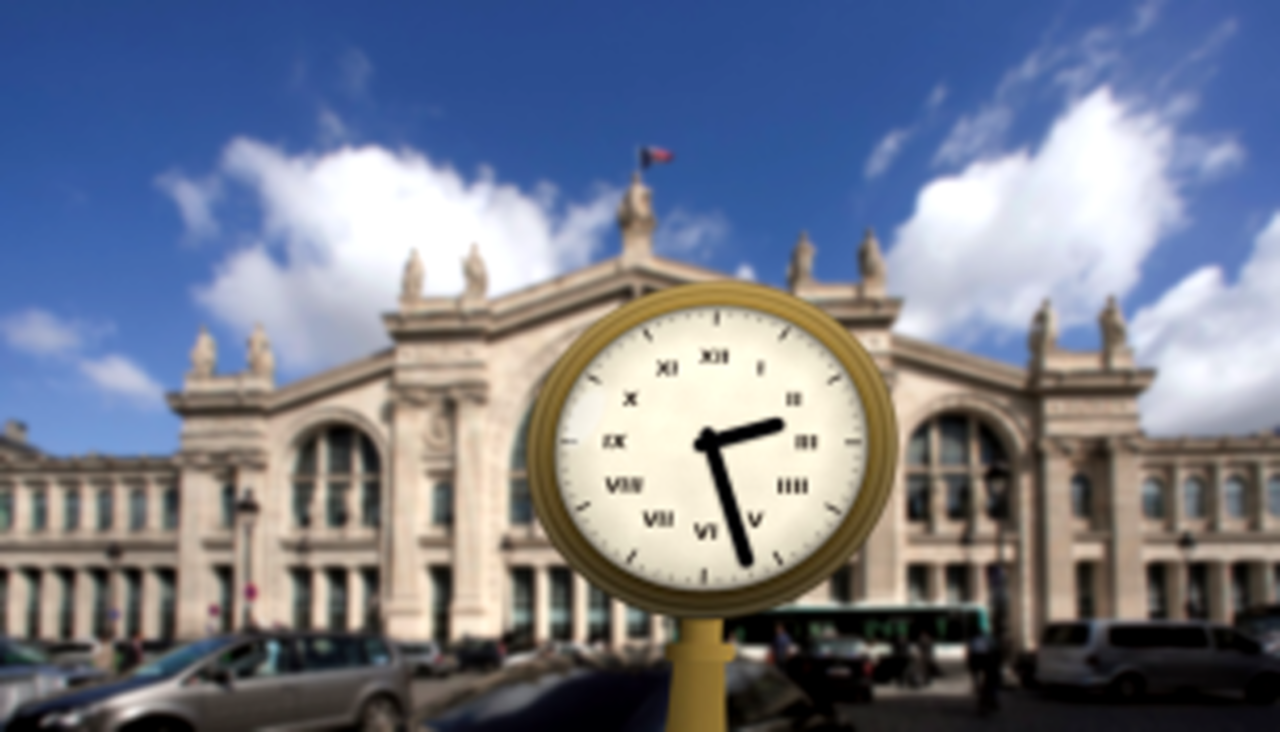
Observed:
2.27
